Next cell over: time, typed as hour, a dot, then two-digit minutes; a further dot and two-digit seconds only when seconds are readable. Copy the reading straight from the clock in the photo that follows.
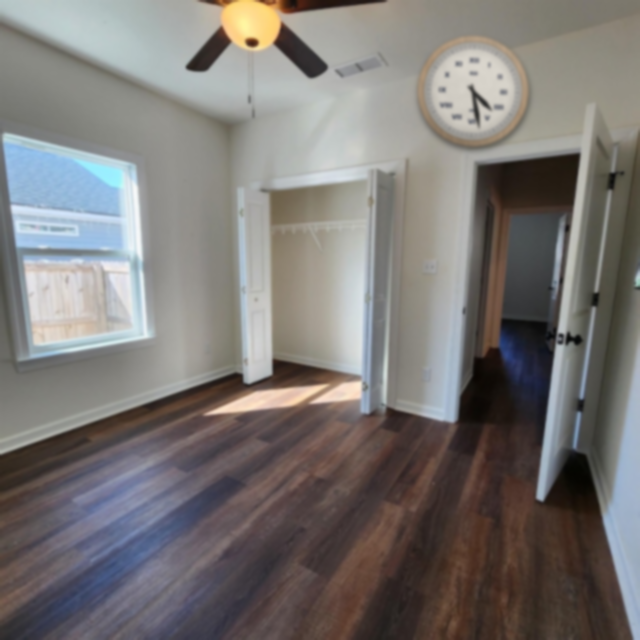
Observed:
4.28
